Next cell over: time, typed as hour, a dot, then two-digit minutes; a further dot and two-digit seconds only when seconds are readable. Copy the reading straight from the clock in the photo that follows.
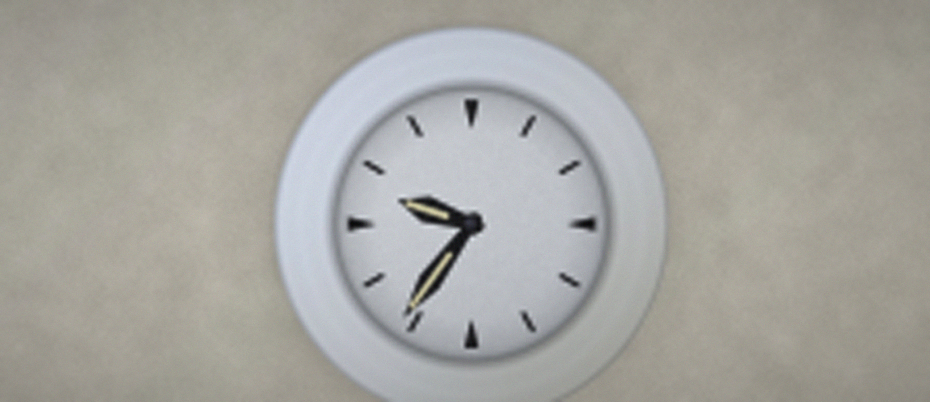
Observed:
9.36
